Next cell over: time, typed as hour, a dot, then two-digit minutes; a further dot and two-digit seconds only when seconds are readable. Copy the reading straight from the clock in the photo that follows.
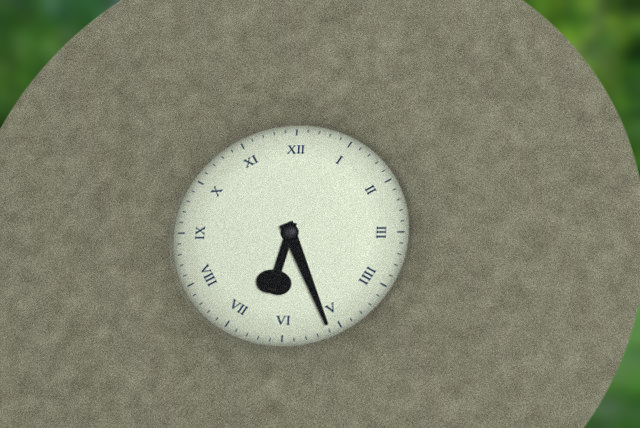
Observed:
6.26
